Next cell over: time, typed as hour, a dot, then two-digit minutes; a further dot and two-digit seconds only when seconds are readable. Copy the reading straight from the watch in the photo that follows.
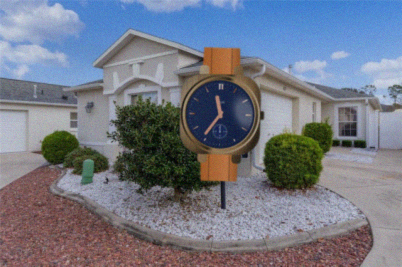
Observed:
11.36
